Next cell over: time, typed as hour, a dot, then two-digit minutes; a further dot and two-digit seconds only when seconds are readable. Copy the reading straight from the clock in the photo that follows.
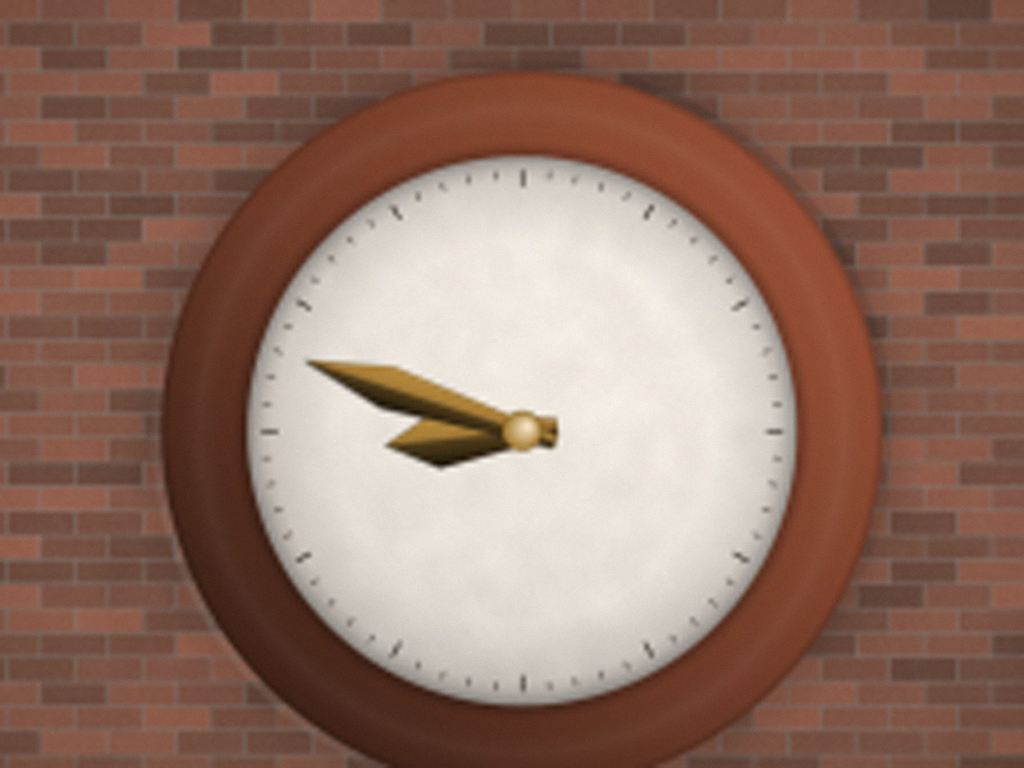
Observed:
8.48
